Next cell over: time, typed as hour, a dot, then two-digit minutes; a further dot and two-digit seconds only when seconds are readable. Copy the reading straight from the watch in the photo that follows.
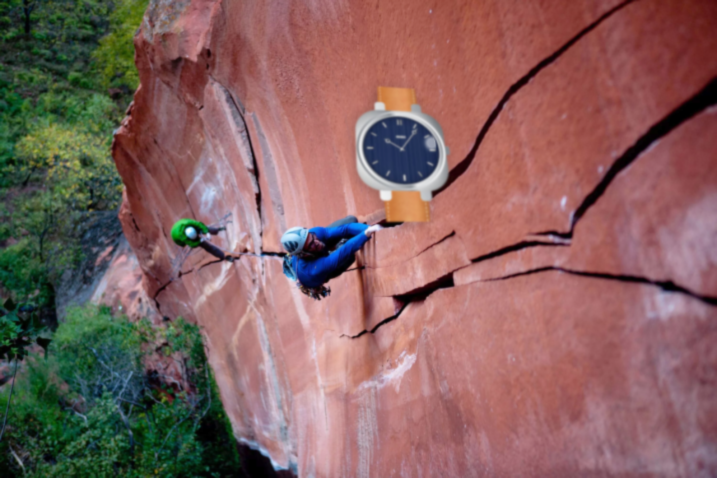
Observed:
10.06
